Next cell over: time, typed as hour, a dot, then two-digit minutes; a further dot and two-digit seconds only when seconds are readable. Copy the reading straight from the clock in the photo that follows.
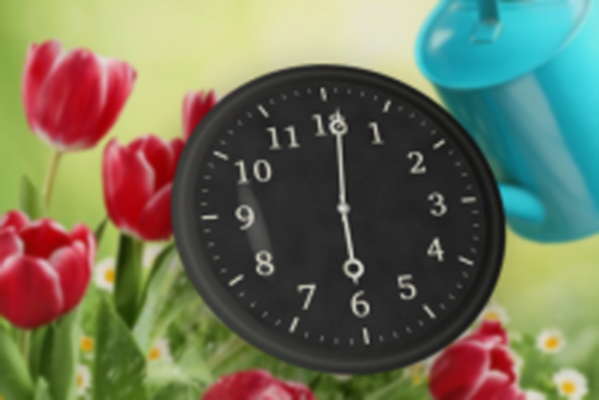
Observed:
6.01
